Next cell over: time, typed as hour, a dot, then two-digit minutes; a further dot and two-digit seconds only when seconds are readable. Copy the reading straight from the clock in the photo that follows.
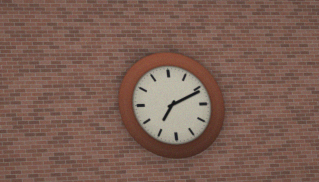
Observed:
7.11
